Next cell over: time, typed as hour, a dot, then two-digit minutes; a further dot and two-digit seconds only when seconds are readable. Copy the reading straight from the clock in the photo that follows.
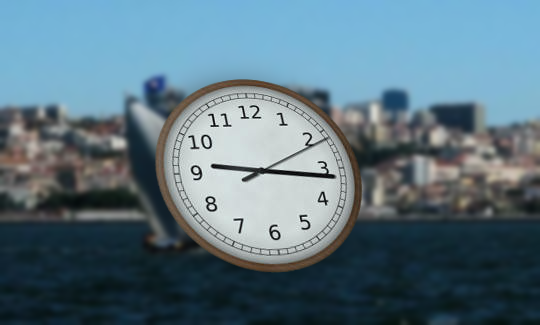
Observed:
9.16.11
